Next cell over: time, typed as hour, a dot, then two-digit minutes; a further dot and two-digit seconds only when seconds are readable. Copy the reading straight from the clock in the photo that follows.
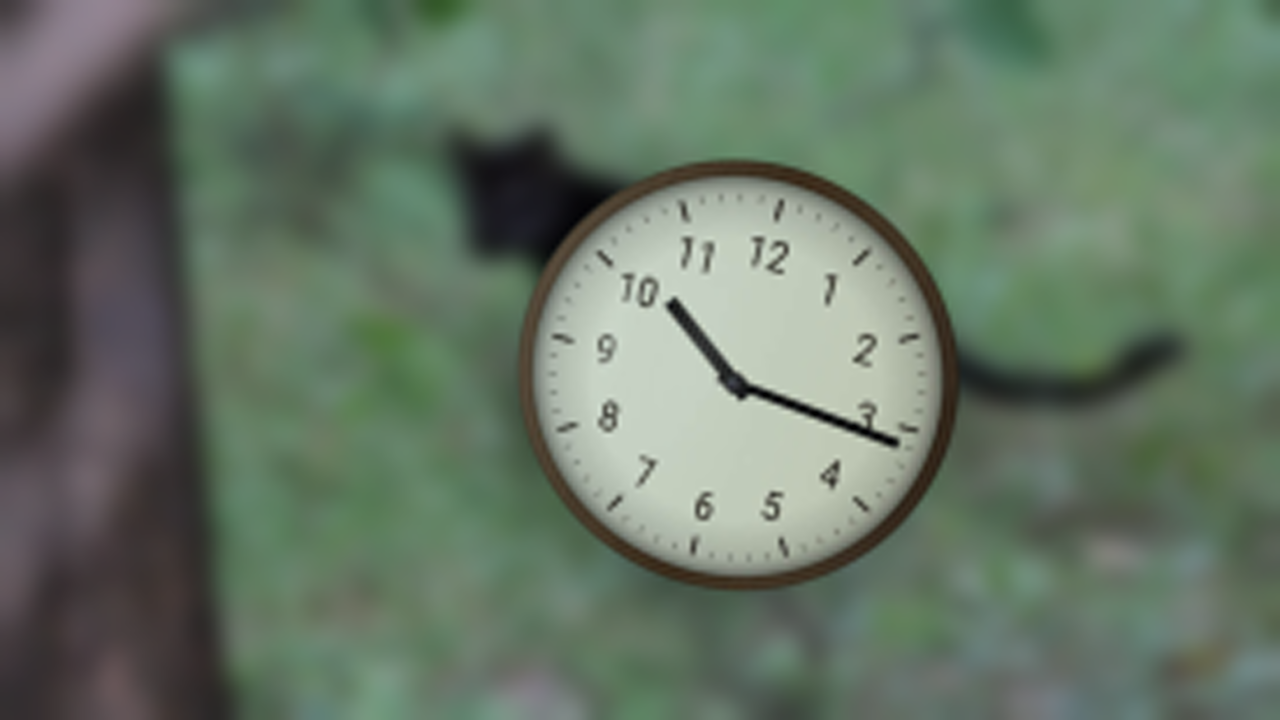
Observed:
10.16
